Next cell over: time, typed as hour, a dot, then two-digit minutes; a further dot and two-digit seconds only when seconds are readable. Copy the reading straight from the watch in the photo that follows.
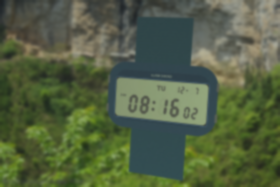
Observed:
8.16.02
